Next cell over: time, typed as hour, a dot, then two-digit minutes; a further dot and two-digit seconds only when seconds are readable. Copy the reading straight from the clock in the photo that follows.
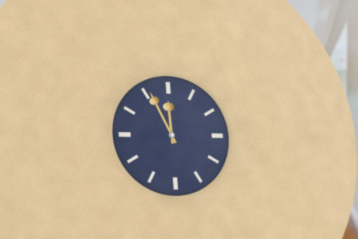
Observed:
11.56
